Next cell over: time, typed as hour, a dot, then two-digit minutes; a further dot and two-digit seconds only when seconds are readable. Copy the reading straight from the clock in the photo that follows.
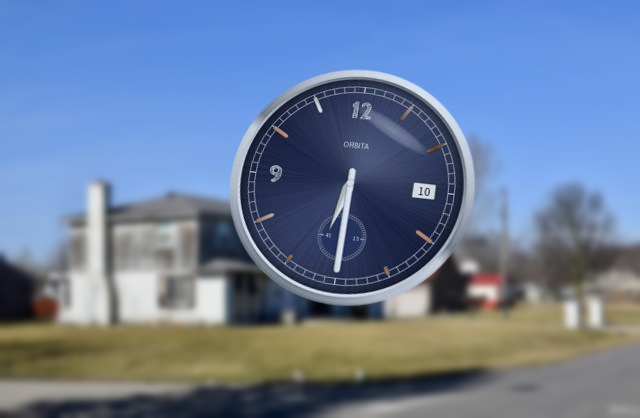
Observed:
6.30
